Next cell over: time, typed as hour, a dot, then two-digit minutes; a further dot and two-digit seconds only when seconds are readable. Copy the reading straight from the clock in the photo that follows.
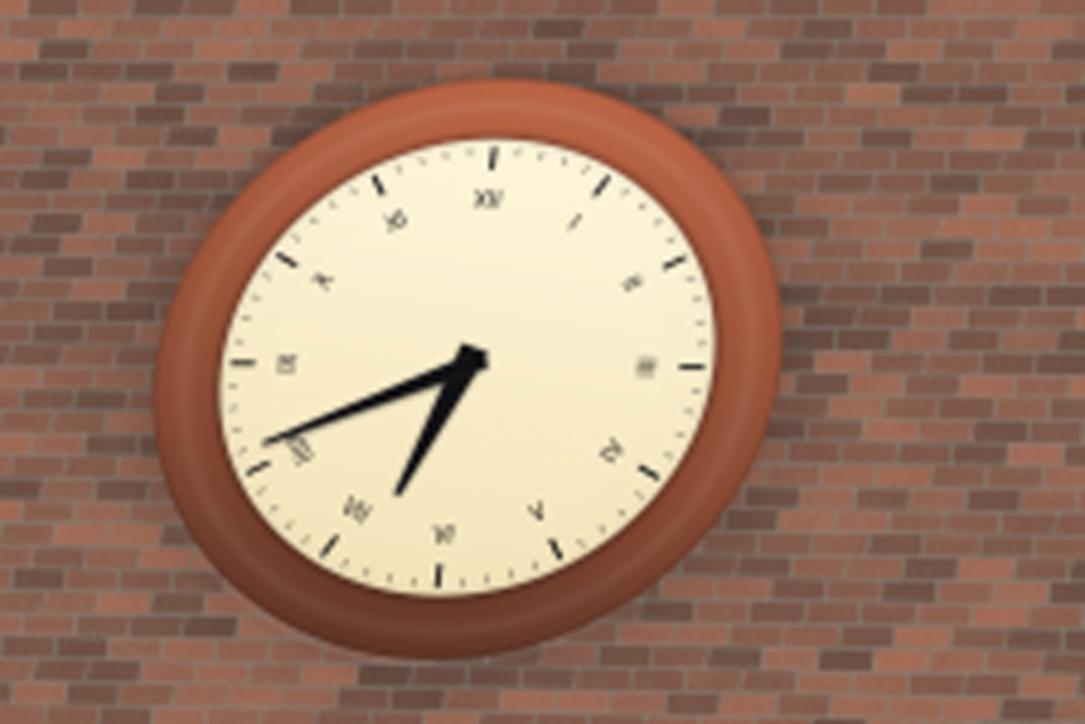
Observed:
6.41
